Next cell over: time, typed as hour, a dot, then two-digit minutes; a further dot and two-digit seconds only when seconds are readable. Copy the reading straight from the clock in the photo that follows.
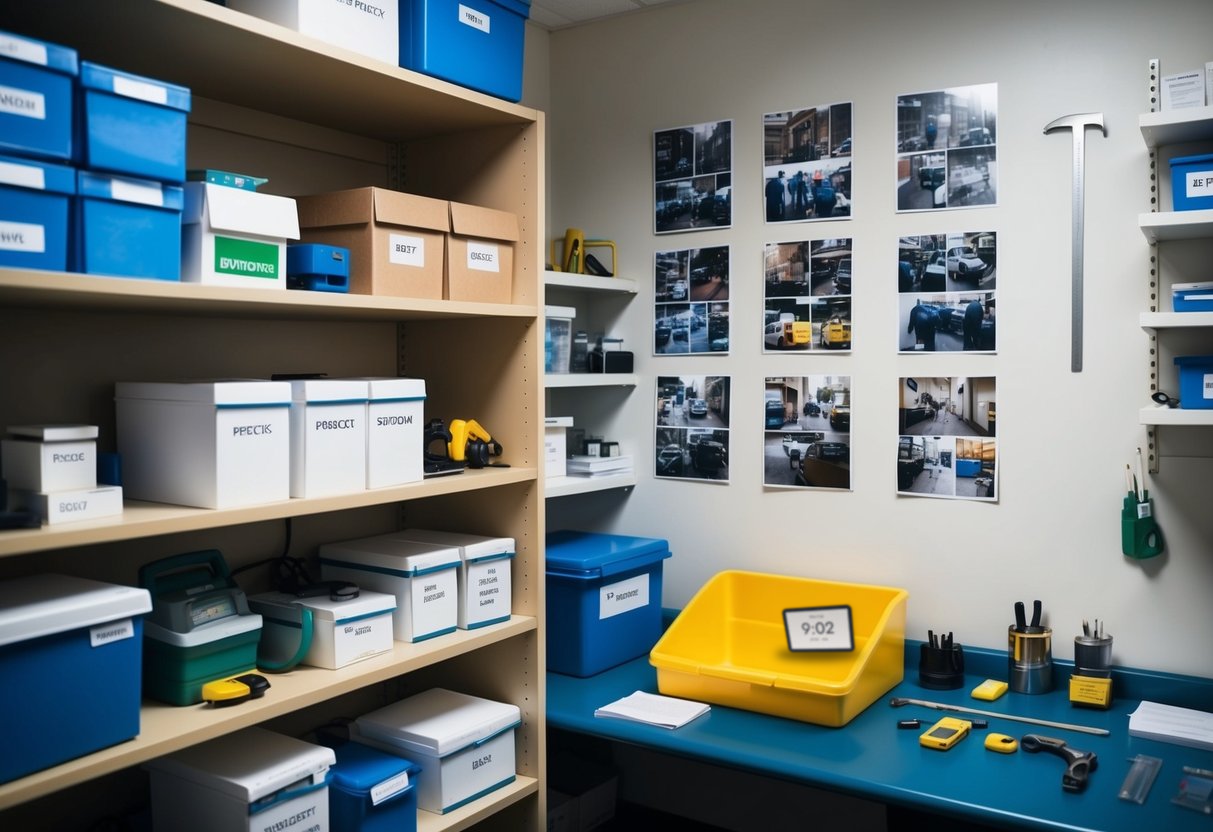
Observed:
9.02
